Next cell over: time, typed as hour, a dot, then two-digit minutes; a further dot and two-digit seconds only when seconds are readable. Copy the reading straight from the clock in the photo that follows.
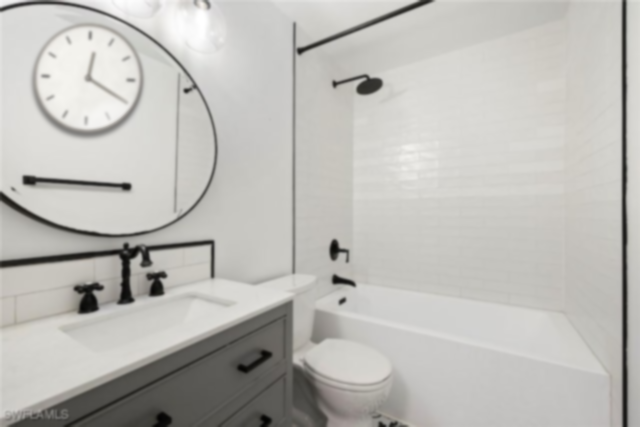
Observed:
12.20
